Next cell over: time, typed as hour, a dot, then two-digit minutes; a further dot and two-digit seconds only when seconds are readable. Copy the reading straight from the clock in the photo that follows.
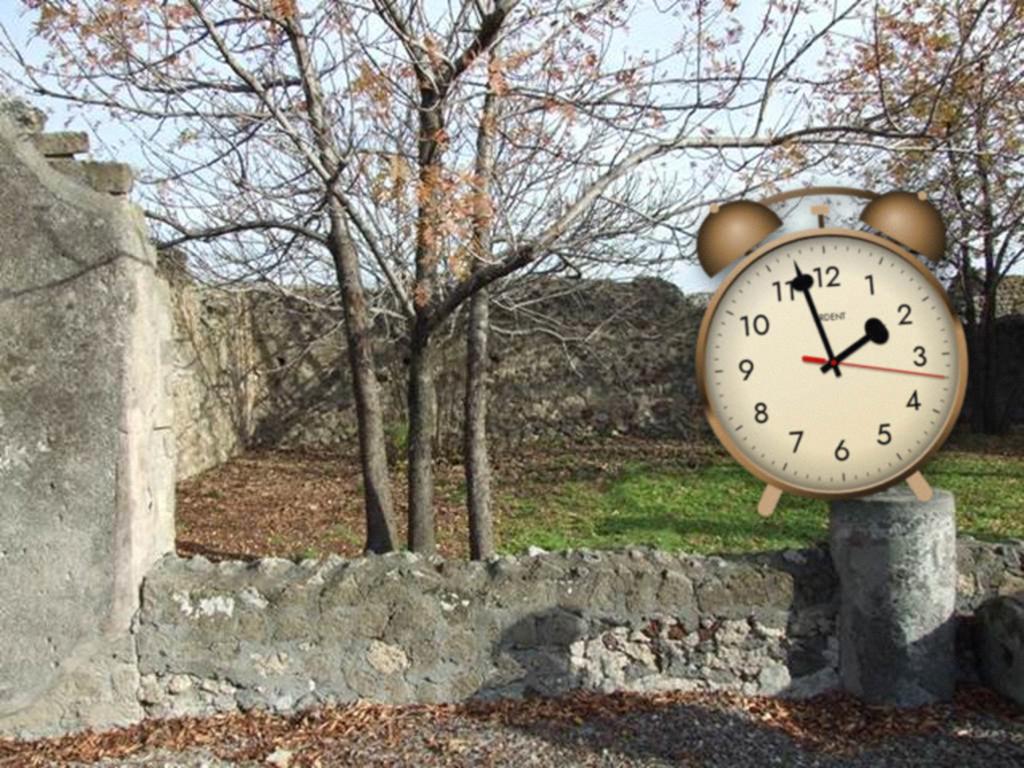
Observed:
1.57.17
